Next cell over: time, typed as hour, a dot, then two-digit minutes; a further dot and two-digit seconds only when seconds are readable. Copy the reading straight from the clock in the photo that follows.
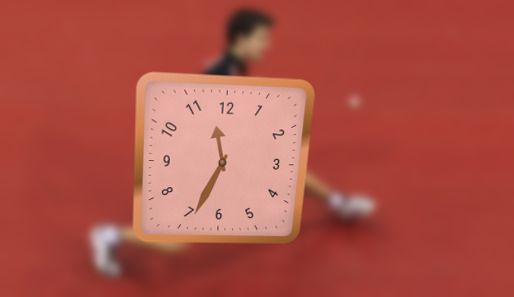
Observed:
11.34
